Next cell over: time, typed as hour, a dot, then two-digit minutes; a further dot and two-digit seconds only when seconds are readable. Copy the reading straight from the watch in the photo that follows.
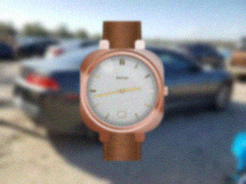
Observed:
2.43
